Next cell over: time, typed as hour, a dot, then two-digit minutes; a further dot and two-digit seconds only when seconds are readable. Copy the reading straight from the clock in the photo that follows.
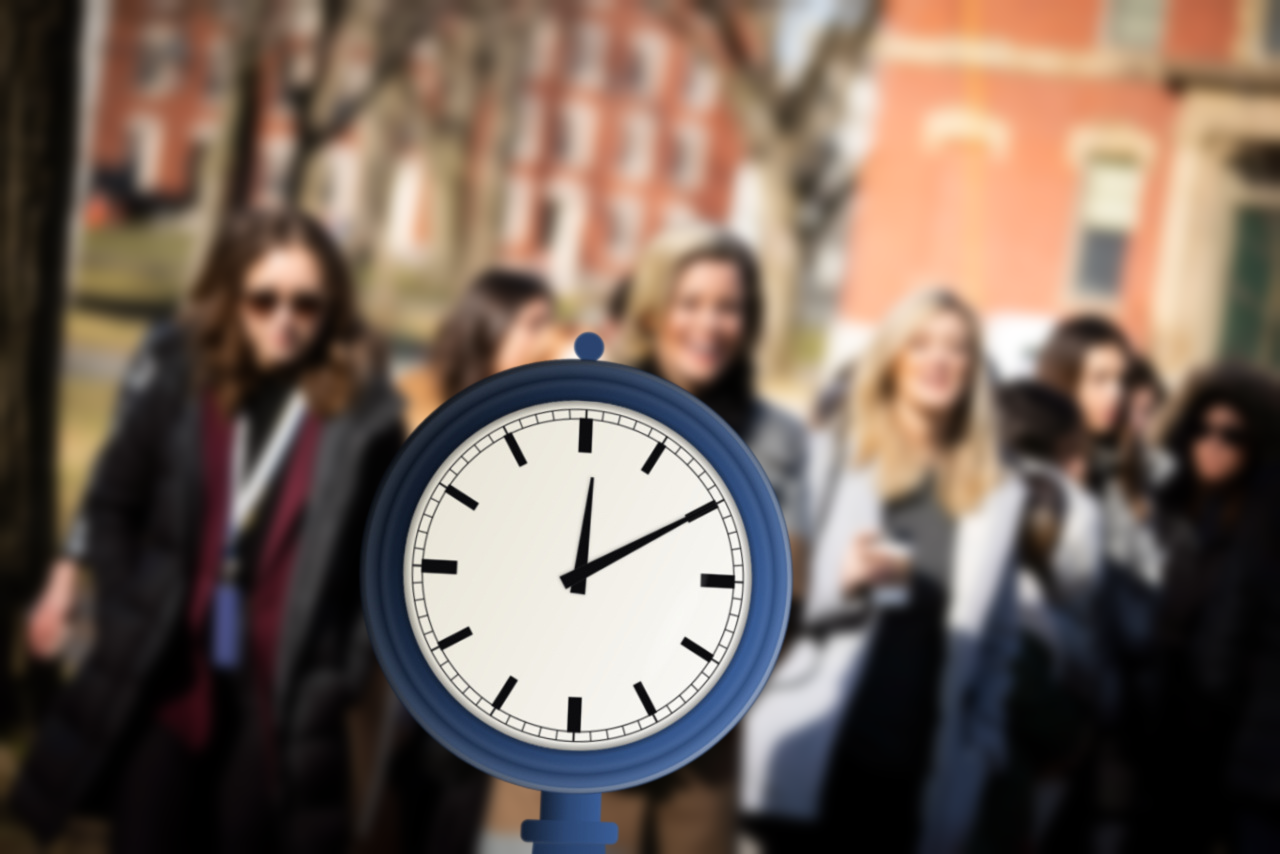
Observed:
12.10
